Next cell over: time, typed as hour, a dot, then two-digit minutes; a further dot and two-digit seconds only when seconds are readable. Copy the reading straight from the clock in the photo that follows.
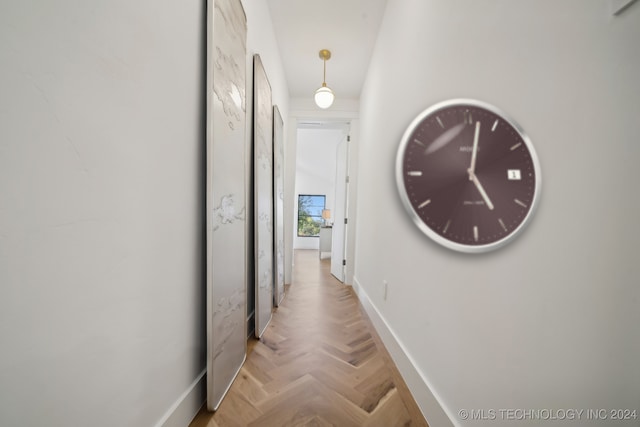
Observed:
5.02
